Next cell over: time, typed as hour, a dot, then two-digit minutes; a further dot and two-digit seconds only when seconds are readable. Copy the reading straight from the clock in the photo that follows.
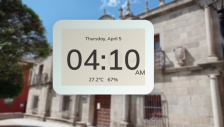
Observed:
4.10
